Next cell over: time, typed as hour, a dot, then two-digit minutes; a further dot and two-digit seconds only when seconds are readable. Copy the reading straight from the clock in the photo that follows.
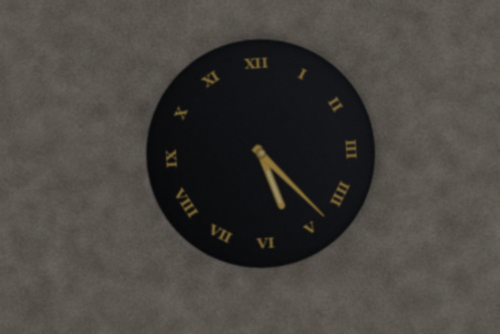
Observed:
5.23
